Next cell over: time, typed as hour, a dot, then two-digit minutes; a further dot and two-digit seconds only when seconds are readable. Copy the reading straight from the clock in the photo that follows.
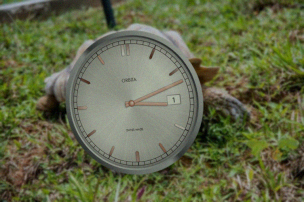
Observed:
3.12
